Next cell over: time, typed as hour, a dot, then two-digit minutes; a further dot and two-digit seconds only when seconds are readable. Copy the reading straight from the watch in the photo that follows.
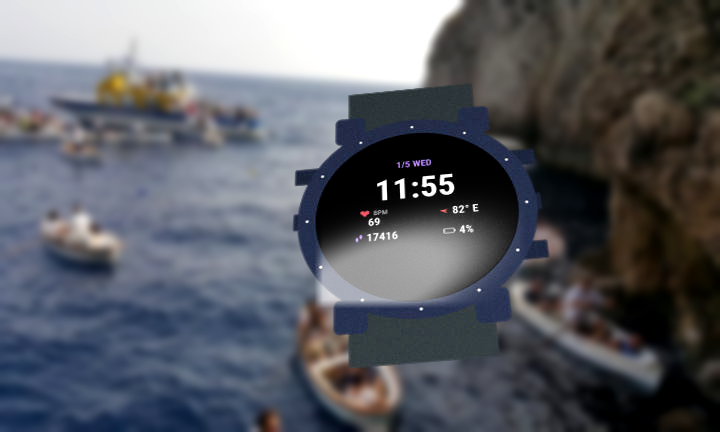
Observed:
11.55
